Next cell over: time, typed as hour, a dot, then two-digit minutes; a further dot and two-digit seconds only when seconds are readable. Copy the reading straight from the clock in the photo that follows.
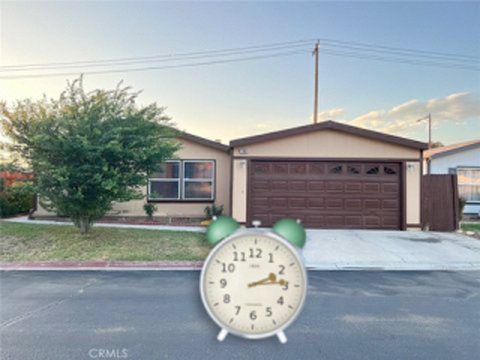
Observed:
2.14
